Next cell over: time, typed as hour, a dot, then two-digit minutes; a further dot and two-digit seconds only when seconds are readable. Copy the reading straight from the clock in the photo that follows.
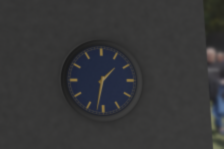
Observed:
1.32
